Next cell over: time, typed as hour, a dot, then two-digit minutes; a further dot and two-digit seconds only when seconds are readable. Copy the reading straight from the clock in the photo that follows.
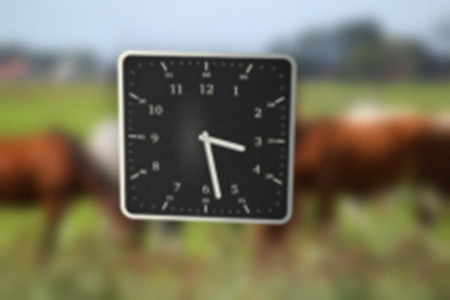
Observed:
3.28
